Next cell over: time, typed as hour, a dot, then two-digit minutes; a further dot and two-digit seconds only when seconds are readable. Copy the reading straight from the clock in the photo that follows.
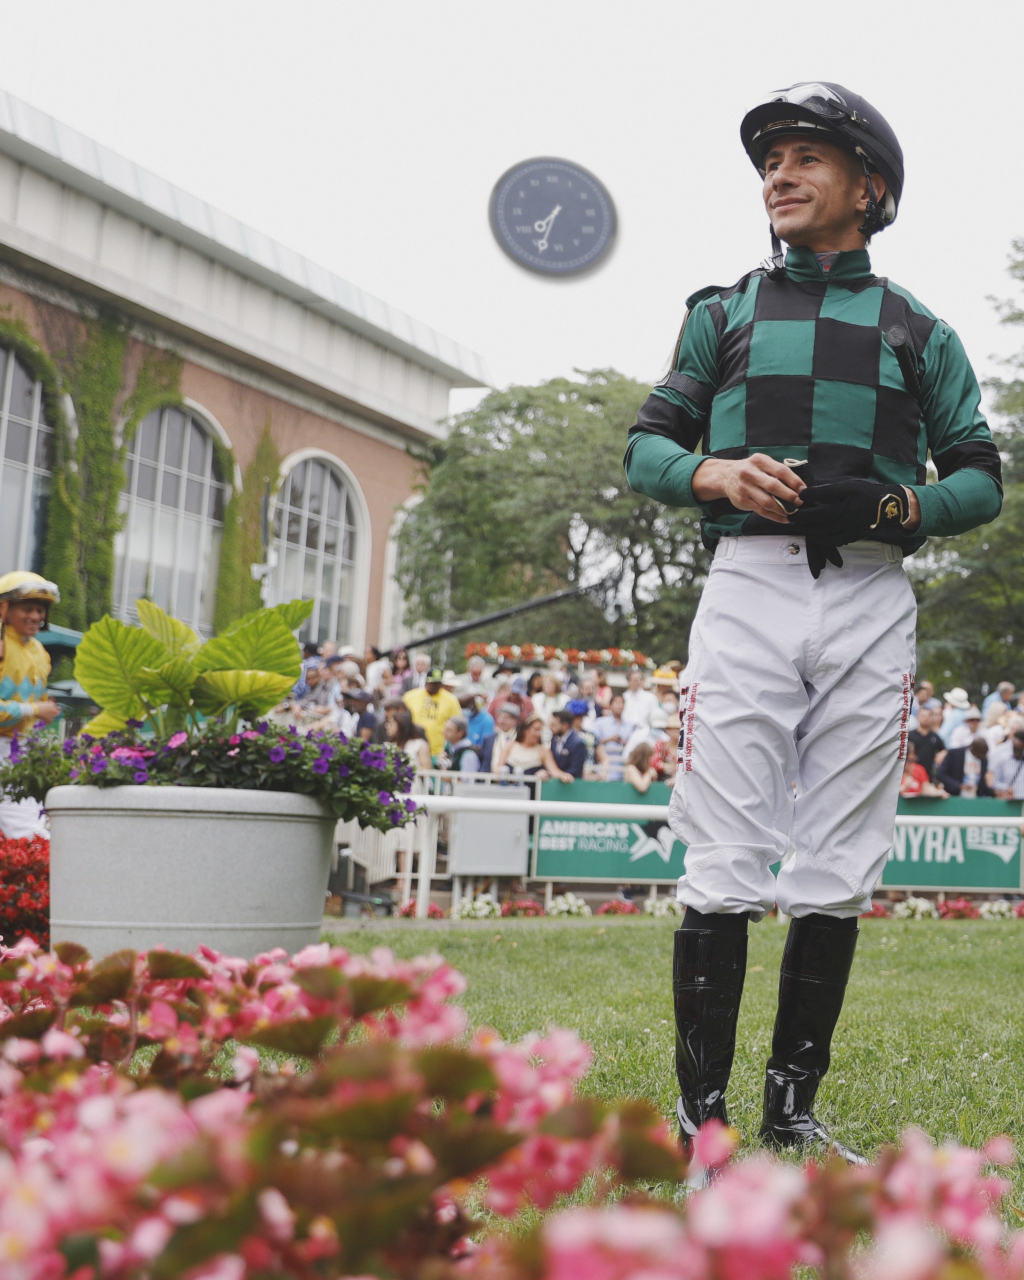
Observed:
7.34
